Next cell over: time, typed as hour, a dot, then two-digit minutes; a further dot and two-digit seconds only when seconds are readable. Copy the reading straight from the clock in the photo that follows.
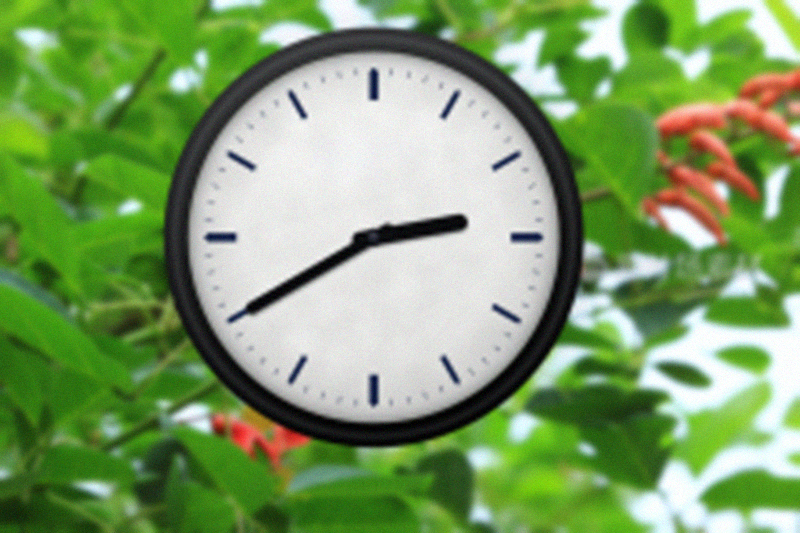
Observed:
2.40
